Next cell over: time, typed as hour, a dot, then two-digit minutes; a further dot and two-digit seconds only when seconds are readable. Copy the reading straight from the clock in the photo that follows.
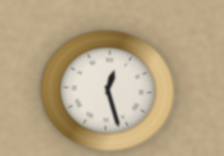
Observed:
12.27
